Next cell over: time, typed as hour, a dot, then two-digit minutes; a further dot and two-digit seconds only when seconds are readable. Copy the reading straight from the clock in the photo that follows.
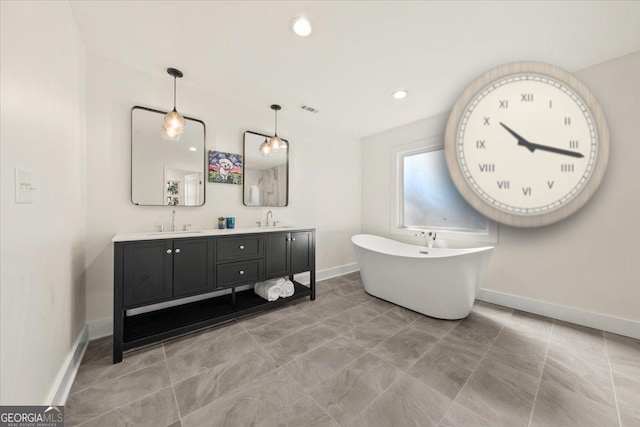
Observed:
10.17
